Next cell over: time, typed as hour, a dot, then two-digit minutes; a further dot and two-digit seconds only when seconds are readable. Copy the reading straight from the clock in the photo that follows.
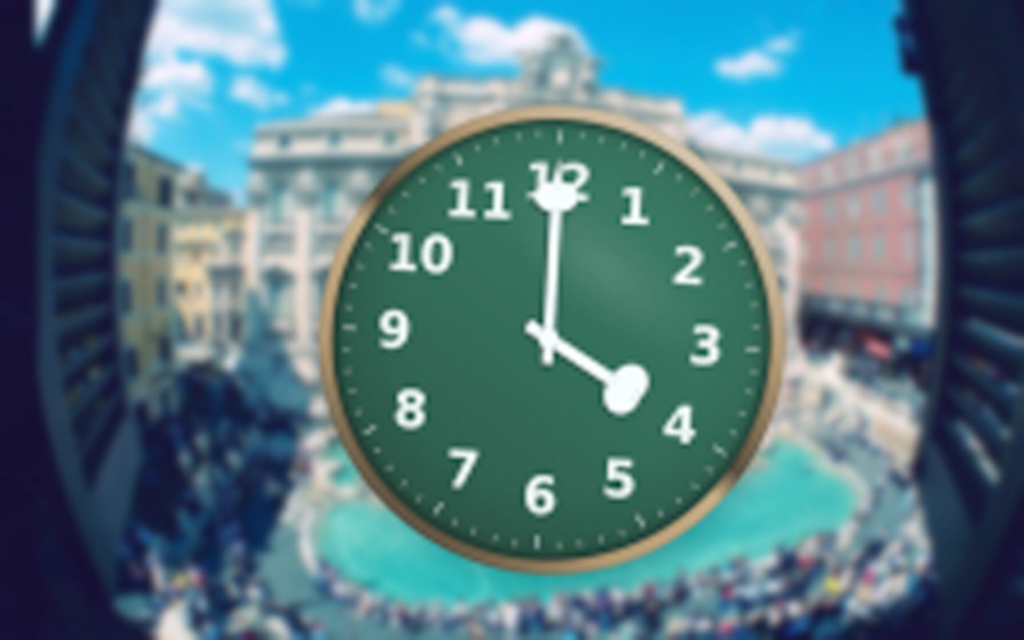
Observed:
4.00
